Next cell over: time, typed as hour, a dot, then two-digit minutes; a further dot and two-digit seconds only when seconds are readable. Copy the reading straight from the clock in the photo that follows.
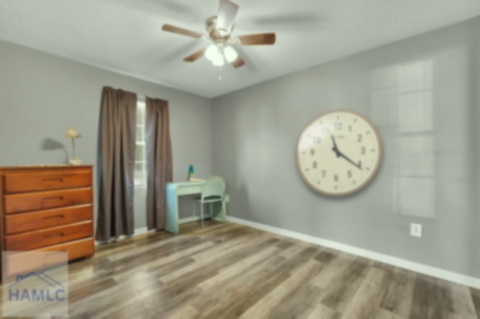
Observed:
11.21
